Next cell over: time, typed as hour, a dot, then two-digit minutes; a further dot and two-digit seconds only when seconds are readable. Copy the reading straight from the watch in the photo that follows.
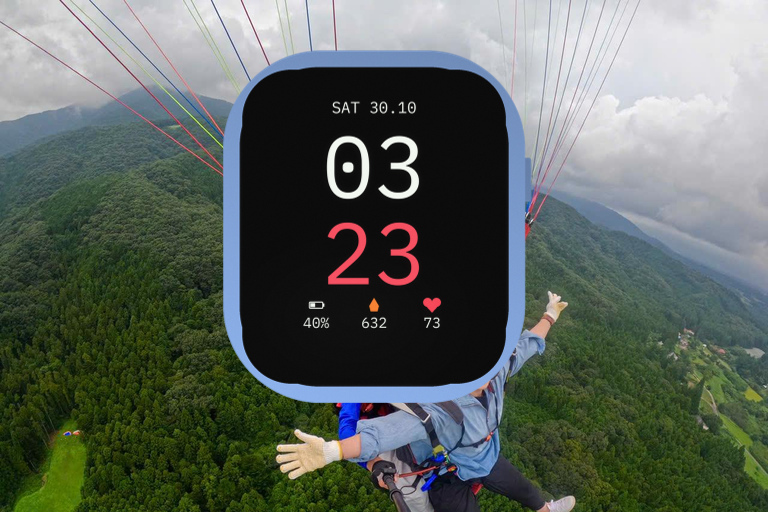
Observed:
3.23
